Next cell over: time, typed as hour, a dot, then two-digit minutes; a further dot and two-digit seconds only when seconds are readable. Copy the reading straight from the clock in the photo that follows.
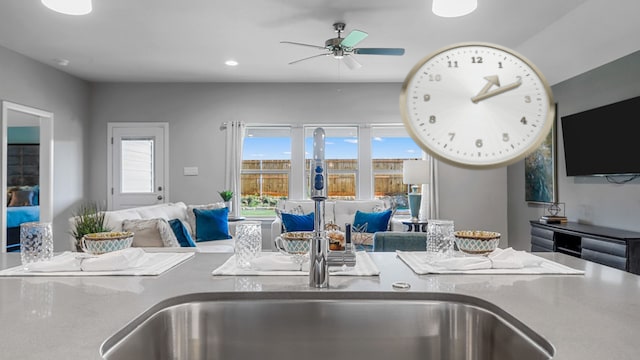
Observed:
1.11
